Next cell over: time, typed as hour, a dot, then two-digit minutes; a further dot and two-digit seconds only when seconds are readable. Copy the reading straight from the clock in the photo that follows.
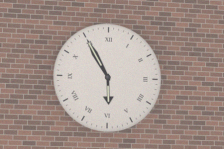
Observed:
5.55
